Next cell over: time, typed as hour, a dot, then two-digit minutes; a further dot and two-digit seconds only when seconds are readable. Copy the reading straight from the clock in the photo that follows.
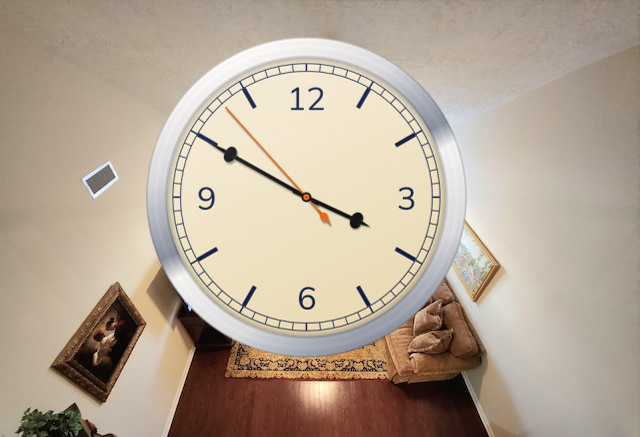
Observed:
3.49.53
